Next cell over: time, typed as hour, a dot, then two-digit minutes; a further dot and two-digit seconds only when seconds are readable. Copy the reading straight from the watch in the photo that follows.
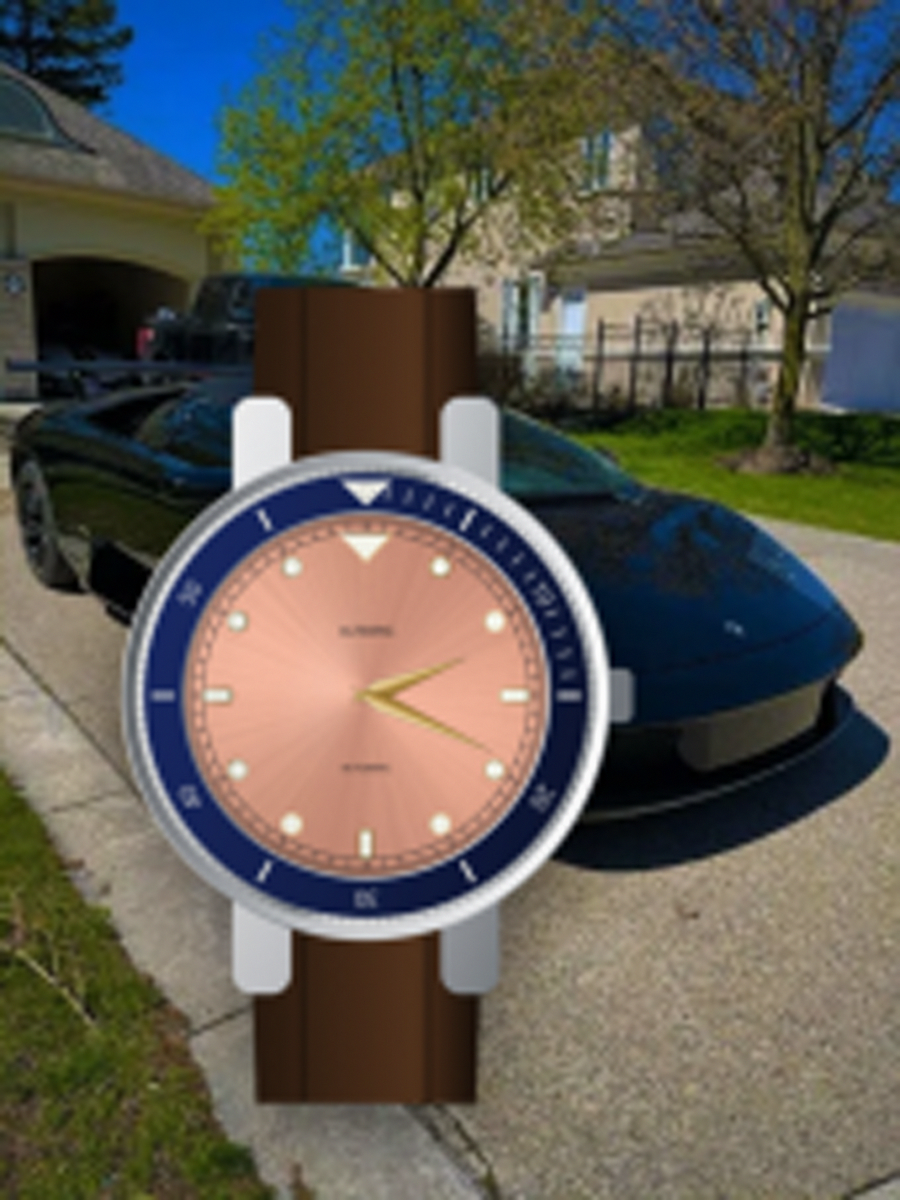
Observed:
2.19
